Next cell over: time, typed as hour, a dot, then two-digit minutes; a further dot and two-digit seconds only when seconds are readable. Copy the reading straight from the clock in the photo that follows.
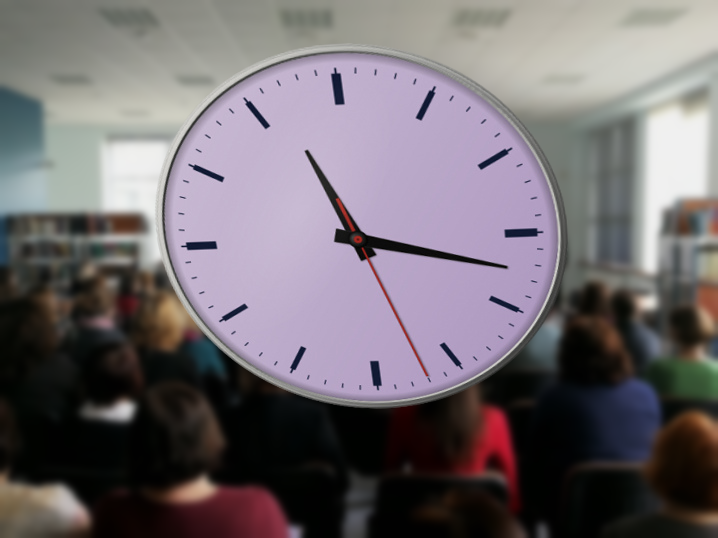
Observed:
11.17.27
